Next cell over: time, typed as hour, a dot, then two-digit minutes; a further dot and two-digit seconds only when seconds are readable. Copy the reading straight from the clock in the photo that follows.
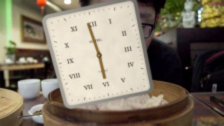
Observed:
5.59
